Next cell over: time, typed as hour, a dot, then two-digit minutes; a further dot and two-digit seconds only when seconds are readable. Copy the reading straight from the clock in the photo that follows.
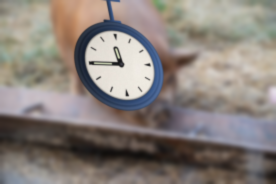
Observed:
11.45
